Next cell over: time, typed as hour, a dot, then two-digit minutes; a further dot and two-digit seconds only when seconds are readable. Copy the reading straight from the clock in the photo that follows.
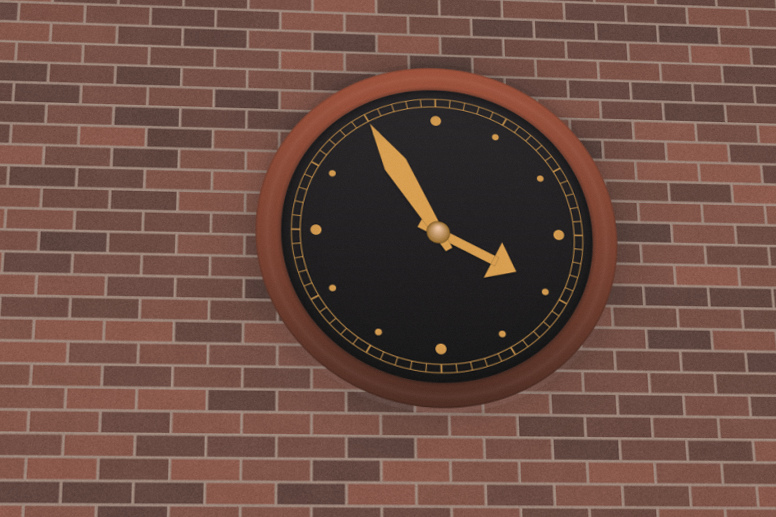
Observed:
3.55
